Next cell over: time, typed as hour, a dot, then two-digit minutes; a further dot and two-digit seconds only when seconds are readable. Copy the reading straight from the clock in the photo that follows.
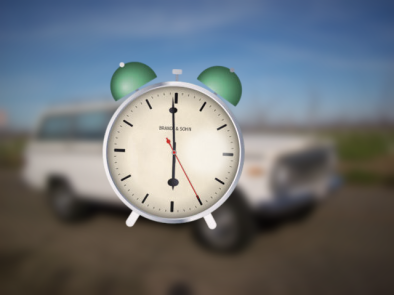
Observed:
5.59.25
